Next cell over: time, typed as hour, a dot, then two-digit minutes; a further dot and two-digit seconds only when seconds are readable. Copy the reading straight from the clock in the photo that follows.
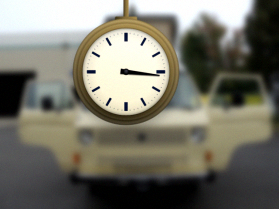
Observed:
3.16
